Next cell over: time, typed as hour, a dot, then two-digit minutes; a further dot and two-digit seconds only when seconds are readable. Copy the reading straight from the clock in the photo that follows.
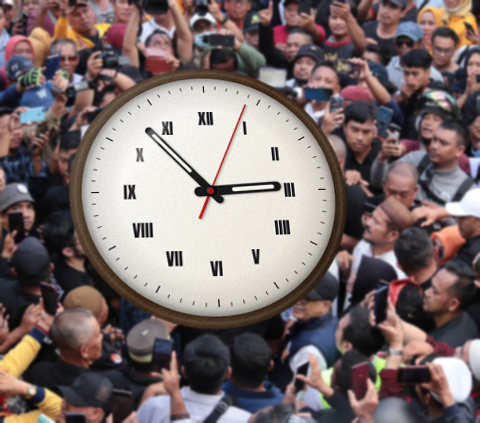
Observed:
2.53.04
